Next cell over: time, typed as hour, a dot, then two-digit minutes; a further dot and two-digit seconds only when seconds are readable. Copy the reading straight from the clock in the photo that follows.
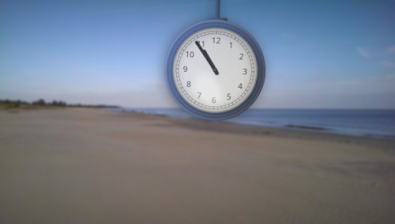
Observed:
10.54
